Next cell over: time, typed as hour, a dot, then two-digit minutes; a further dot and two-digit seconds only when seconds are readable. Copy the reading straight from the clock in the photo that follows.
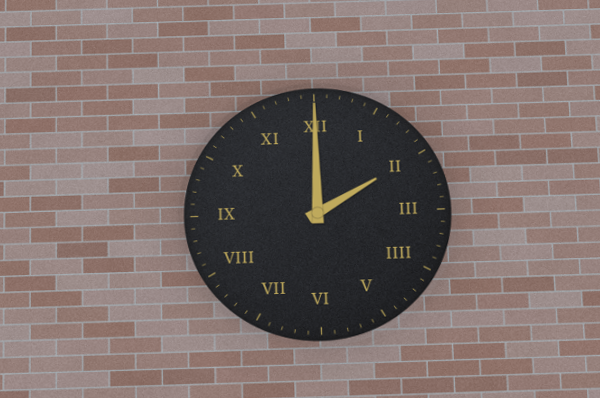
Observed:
2.00
